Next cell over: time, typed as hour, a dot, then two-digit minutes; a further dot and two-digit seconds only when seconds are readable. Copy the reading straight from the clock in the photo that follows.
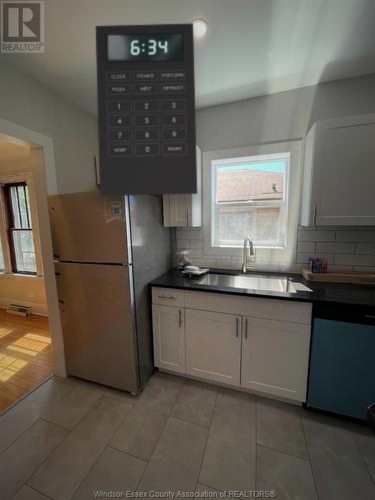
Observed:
6.34
